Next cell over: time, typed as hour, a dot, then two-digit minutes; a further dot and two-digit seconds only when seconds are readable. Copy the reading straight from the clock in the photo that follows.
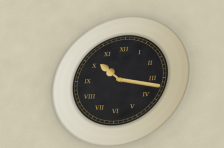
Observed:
10.17
